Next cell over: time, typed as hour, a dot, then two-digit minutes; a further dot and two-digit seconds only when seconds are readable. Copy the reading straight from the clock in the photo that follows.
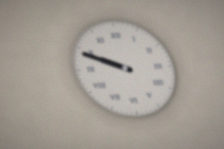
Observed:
9.49
